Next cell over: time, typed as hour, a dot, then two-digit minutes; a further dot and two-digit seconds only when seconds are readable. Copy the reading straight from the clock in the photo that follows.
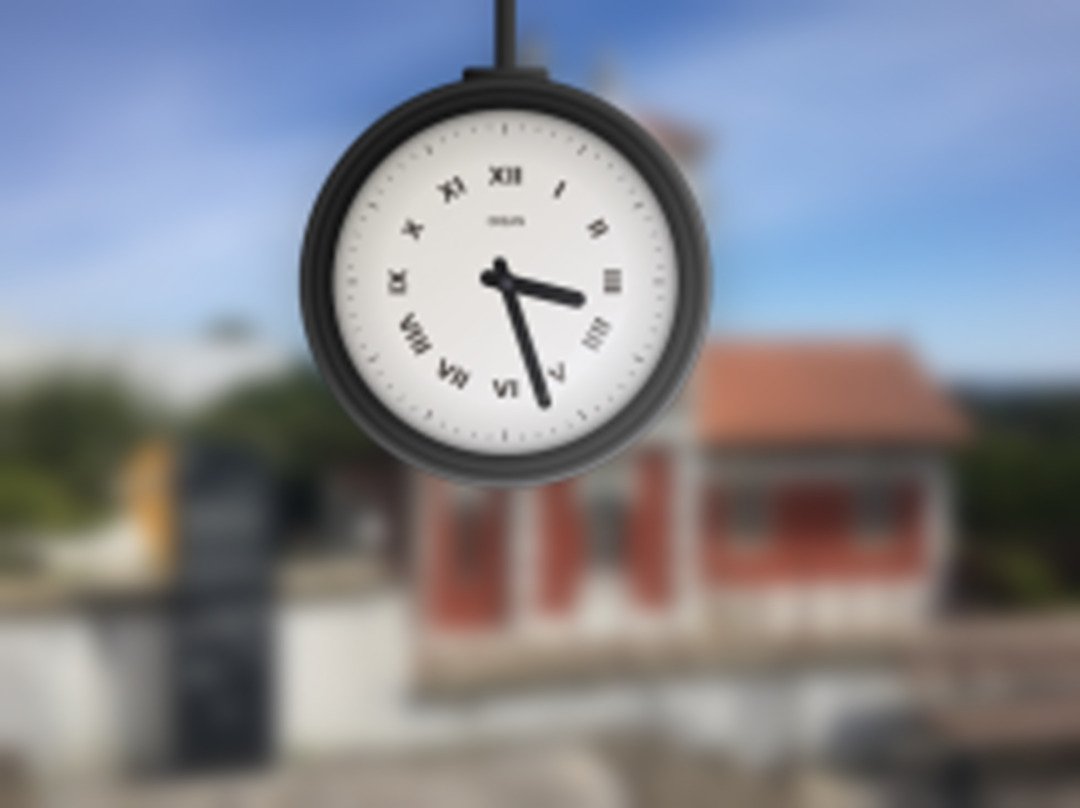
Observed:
3.27
